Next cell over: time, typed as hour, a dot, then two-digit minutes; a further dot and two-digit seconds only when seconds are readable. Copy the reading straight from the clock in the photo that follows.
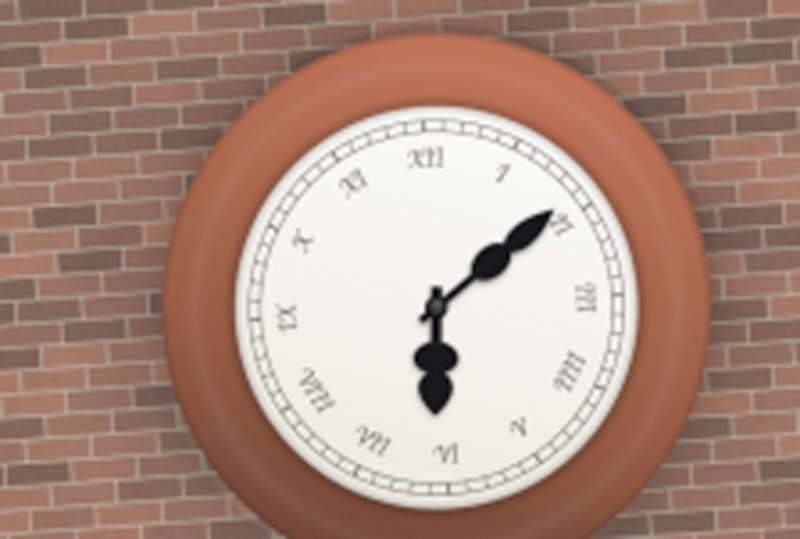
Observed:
6.09
